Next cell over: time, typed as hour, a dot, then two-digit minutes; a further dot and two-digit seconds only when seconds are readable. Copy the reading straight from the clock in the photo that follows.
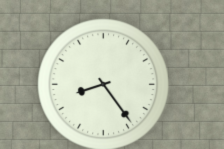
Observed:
8.24
